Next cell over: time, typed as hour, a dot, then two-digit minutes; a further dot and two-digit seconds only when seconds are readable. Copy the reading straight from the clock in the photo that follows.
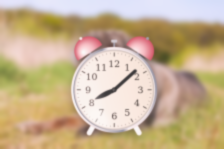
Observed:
8.08
